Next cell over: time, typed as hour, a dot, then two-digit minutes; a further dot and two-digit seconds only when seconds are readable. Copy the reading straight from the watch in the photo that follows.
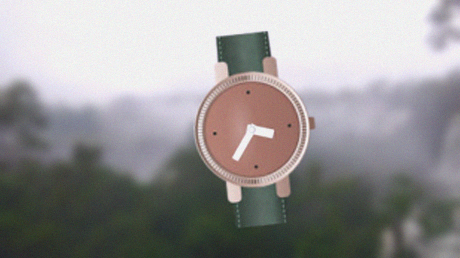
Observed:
3.36
